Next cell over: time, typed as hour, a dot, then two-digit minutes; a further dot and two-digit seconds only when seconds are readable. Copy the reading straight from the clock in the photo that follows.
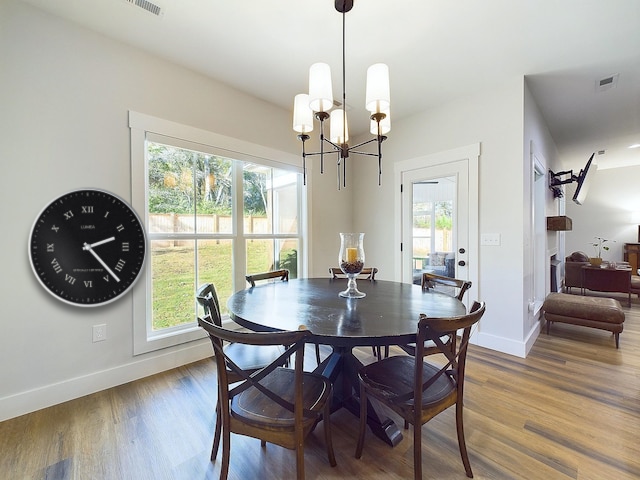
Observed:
2.23
